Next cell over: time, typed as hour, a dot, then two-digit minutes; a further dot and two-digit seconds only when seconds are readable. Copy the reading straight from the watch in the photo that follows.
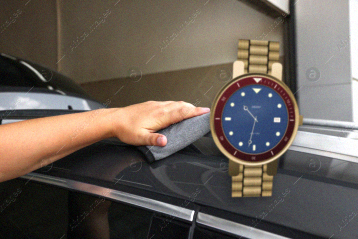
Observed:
10.32
